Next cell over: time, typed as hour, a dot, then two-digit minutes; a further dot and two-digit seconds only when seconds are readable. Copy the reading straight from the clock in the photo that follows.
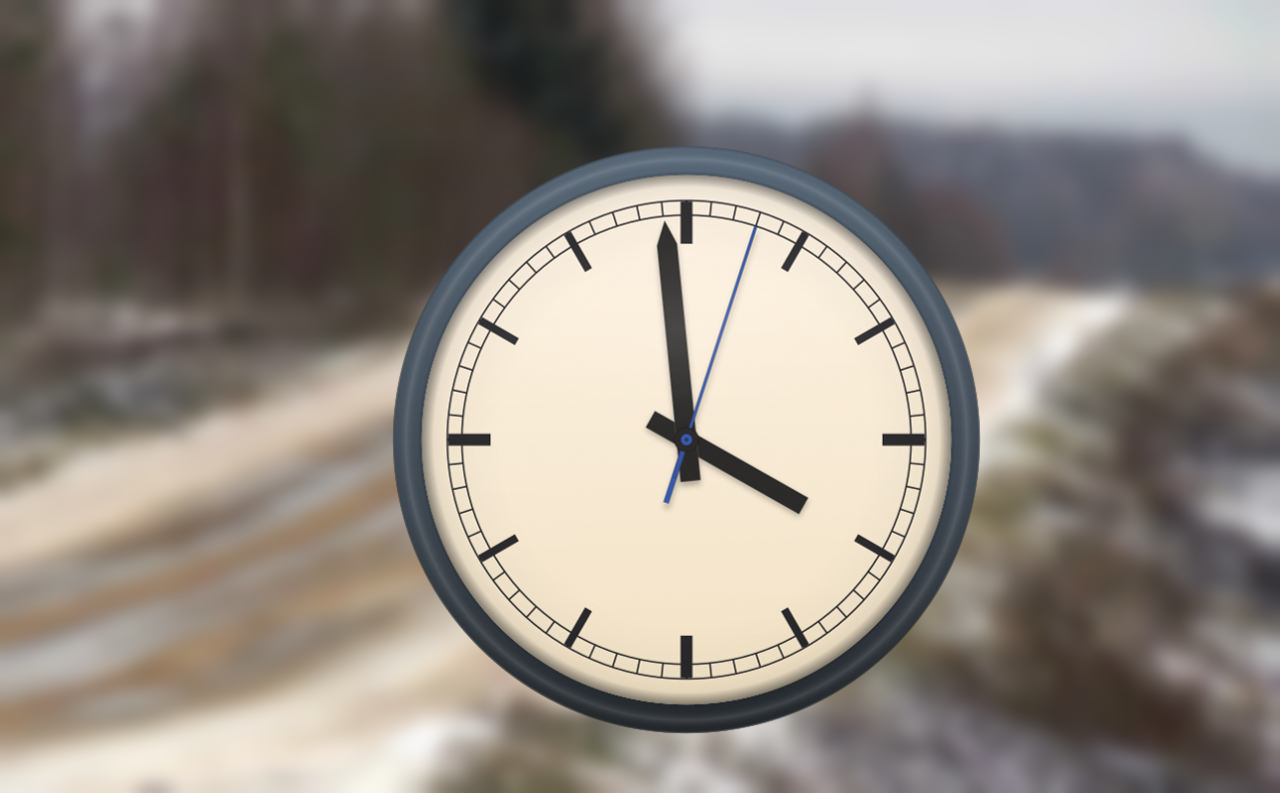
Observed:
3.59.03
